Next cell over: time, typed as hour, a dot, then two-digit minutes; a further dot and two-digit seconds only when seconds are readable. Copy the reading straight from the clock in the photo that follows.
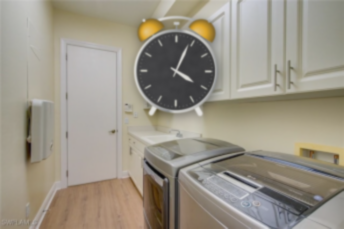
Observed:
4.04
